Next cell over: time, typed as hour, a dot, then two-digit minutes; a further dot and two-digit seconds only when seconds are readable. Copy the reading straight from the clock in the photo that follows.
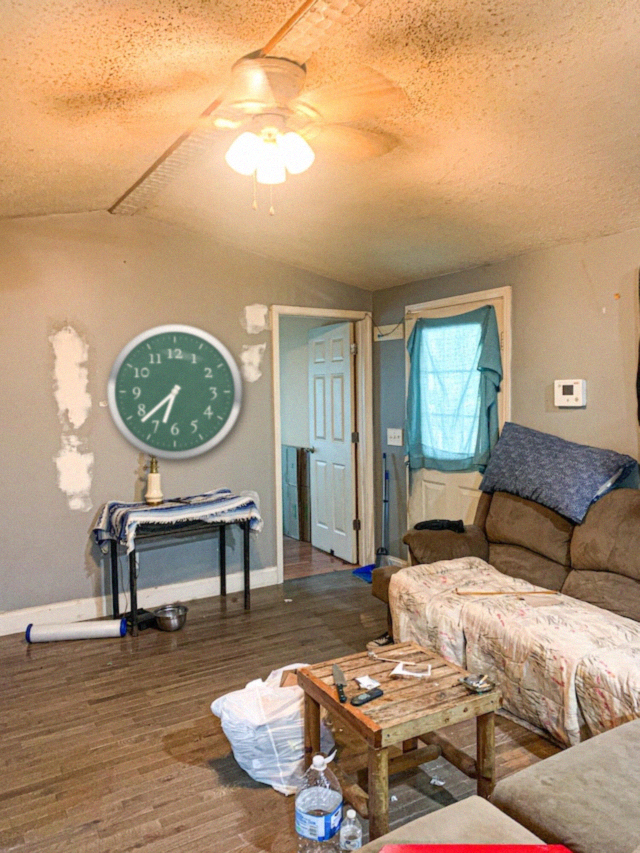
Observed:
6.38
